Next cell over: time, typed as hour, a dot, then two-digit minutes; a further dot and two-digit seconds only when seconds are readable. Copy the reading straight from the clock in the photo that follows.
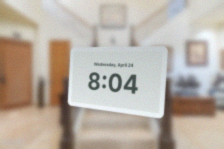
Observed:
8.04
